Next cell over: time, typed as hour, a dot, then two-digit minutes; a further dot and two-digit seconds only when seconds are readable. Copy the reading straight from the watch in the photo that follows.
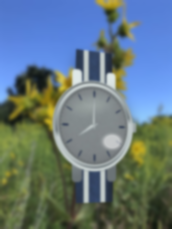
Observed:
8.00
